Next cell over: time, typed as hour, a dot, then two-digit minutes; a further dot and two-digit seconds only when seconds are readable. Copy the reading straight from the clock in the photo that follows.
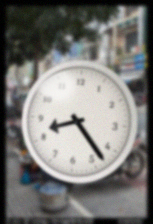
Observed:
8.23
